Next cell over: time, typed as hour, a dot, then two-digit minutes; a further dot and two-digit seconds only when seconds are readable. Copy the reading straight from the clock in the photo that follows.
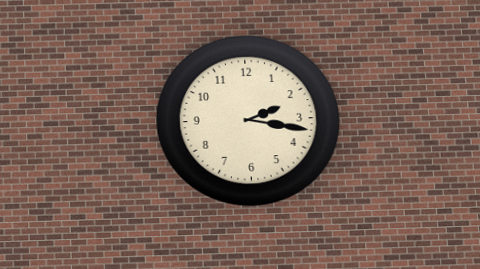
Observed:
2.17
